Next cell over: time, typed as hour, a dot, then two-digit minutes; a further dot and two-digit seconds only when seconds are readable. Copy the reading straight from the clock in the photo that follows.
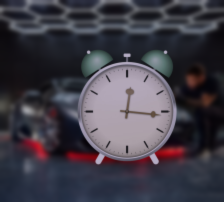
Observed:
12.16
